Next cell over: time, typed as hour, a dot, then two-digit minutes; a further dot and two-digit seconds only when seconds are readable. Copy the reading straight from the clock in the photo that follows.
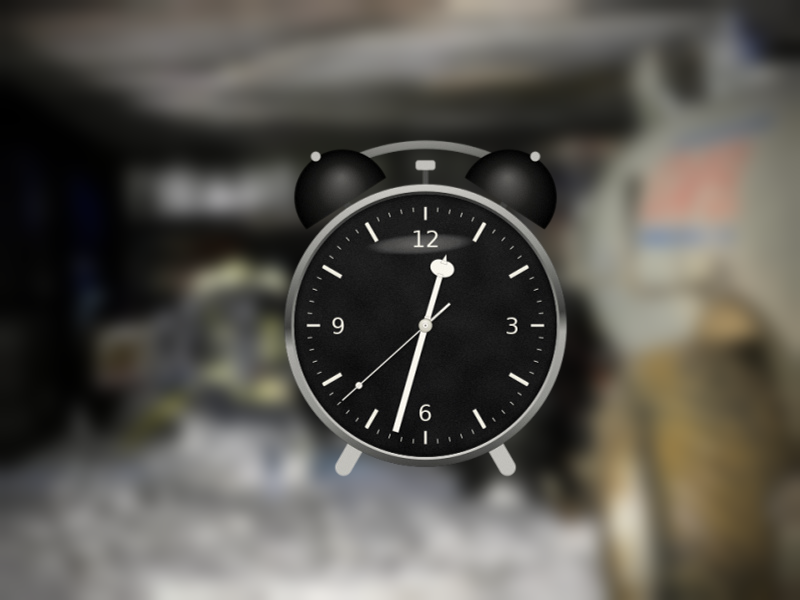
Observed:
12.32.38
